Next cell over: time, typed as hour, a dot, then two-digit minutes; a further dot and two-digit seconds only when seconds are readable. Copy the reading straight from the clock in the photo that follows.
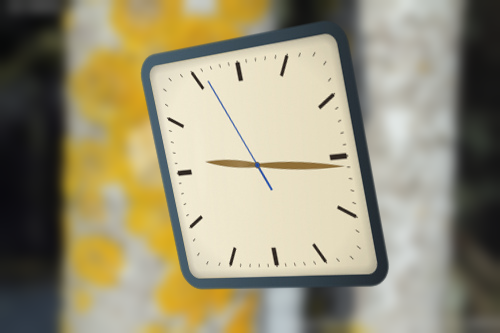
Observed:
9.15.56
